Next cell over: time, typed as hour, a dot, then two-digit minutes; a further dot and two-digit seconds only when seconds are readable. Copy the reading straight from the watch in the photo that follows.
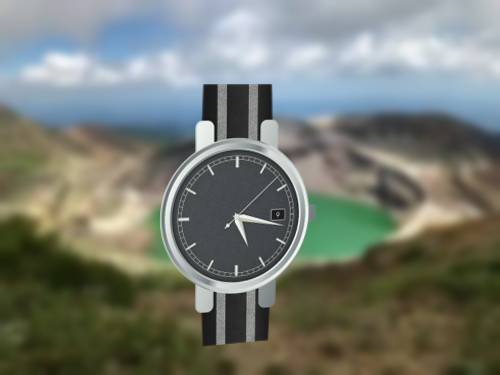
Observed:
5.17.08
